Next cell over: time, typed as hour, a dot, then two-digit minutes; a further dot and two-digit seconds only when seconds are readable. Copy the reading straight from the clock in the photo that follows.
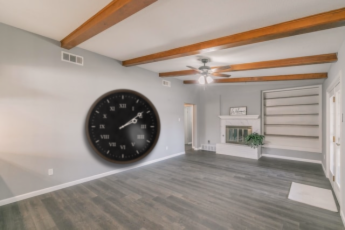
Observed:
2.09
